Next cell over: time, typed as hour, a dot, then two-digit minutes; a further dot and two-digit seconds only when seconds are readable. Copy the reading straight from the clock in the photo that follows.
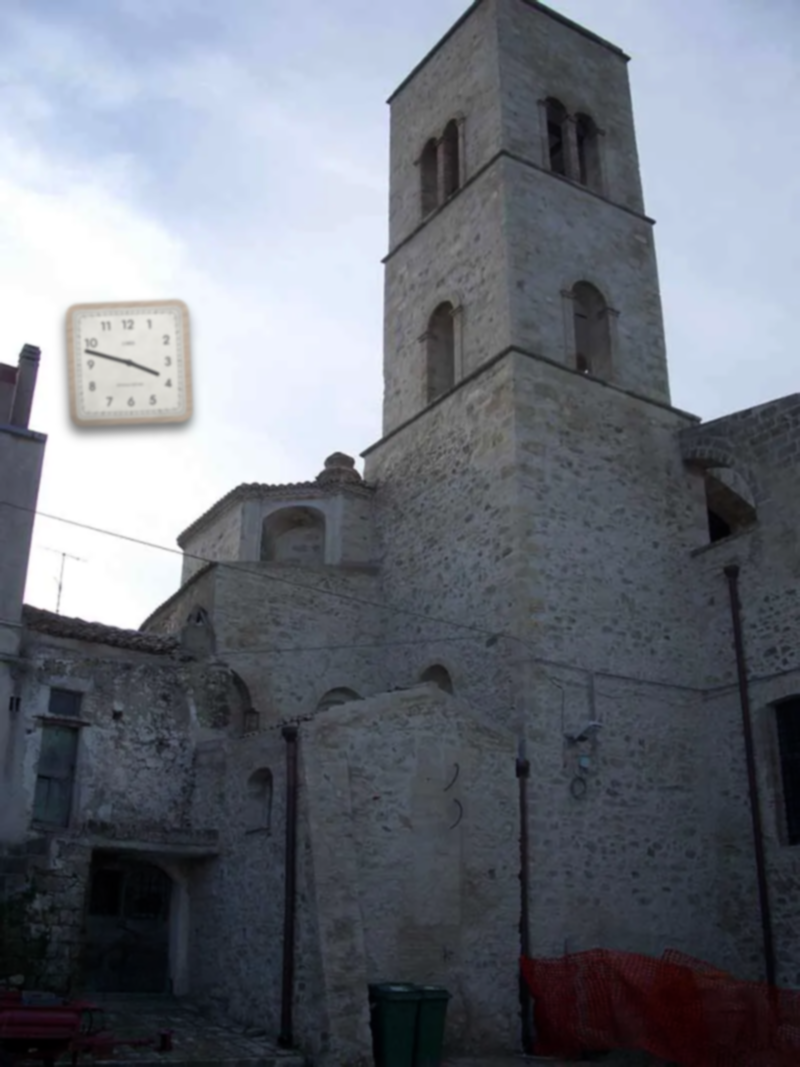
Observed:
3.48
